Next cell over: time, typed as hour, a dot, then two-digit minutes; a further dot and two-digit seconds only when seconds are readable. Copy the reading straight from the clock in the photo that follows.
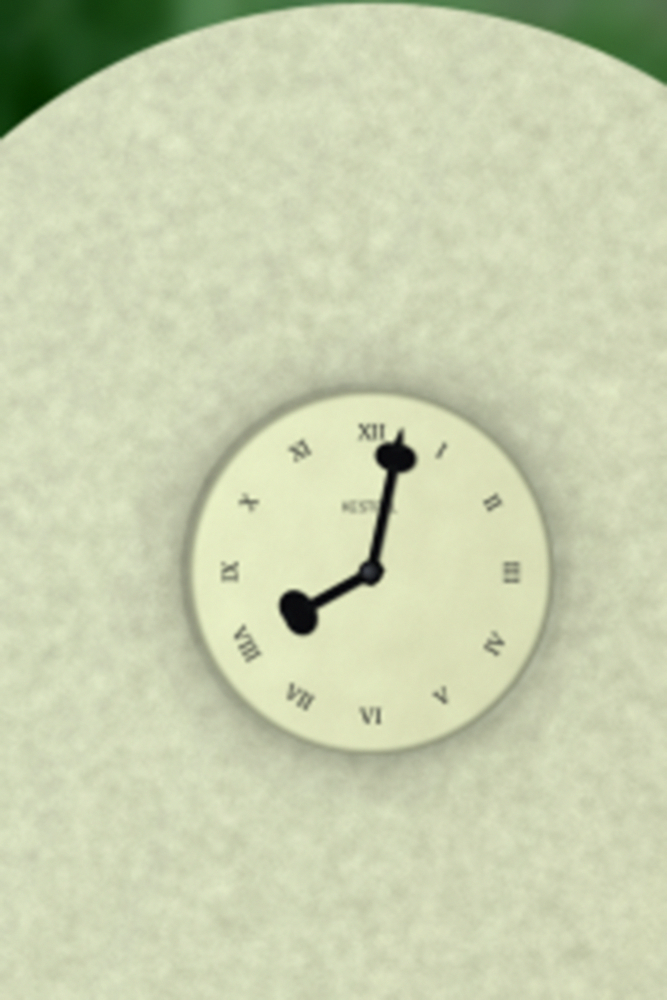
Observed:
8.02
